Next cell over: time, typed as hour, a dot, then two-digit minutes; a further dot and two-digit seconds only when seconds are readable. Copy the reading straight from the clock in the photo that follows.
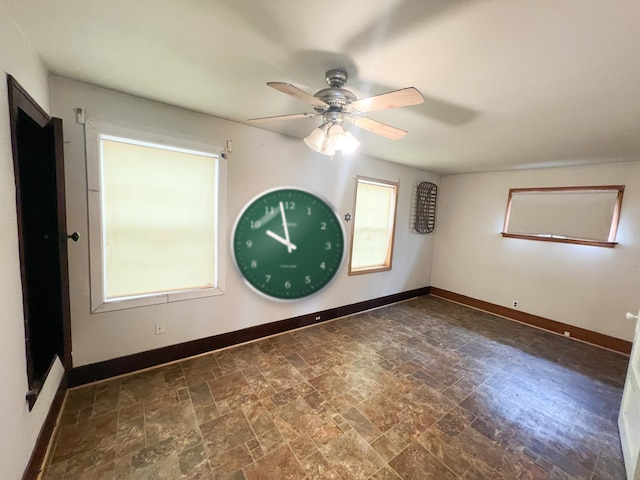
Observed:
9.58
